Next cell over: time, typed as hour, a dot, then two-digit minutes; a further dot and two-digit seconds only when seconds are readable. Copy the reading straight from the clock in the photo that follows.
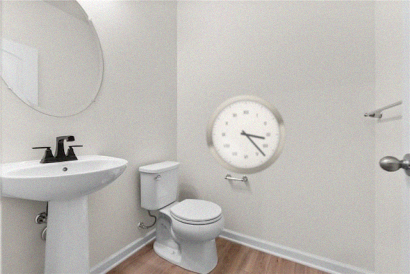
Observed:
3.23
